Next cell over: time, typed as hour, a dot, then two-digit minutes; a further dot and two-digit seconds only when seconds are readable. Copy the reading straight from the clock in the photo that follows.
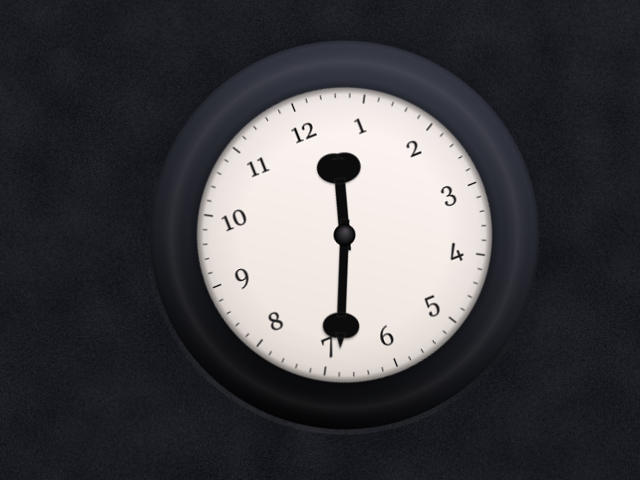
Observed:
12.34
